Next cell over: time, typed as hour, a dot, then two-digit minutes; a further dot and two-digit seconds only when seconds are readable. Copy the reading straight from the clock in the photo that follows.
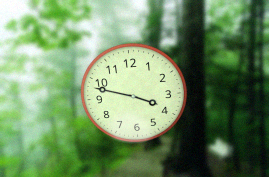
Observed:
3.48
